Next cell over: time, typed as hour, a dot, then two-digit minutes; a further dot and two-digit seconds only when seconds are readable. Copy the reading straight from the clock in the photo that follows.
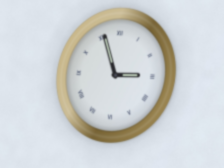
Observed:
2.56
